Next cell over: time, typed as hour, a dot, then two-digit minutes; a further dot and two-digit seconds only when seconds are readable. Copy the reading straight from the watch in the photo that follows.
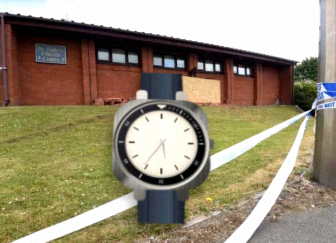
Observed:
5.36
